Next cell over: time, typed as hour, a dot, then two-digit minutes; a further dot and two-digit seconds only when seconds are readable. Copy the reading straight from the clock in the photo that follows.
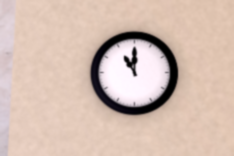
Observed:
11.00
